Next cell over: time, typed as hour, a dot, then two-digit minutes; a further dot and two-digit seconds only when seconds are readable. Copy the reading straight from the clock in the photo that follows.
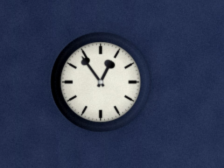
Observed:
12.54
